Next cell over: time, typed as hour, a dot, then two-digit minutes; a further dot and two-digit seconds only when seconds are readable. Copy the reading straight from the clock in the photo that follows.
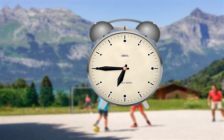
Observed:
6.45
